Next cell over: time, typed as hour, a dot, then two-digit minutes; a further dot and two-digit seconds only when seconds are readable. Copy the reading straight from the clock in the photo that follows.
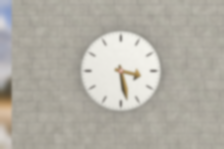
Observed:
3.28
